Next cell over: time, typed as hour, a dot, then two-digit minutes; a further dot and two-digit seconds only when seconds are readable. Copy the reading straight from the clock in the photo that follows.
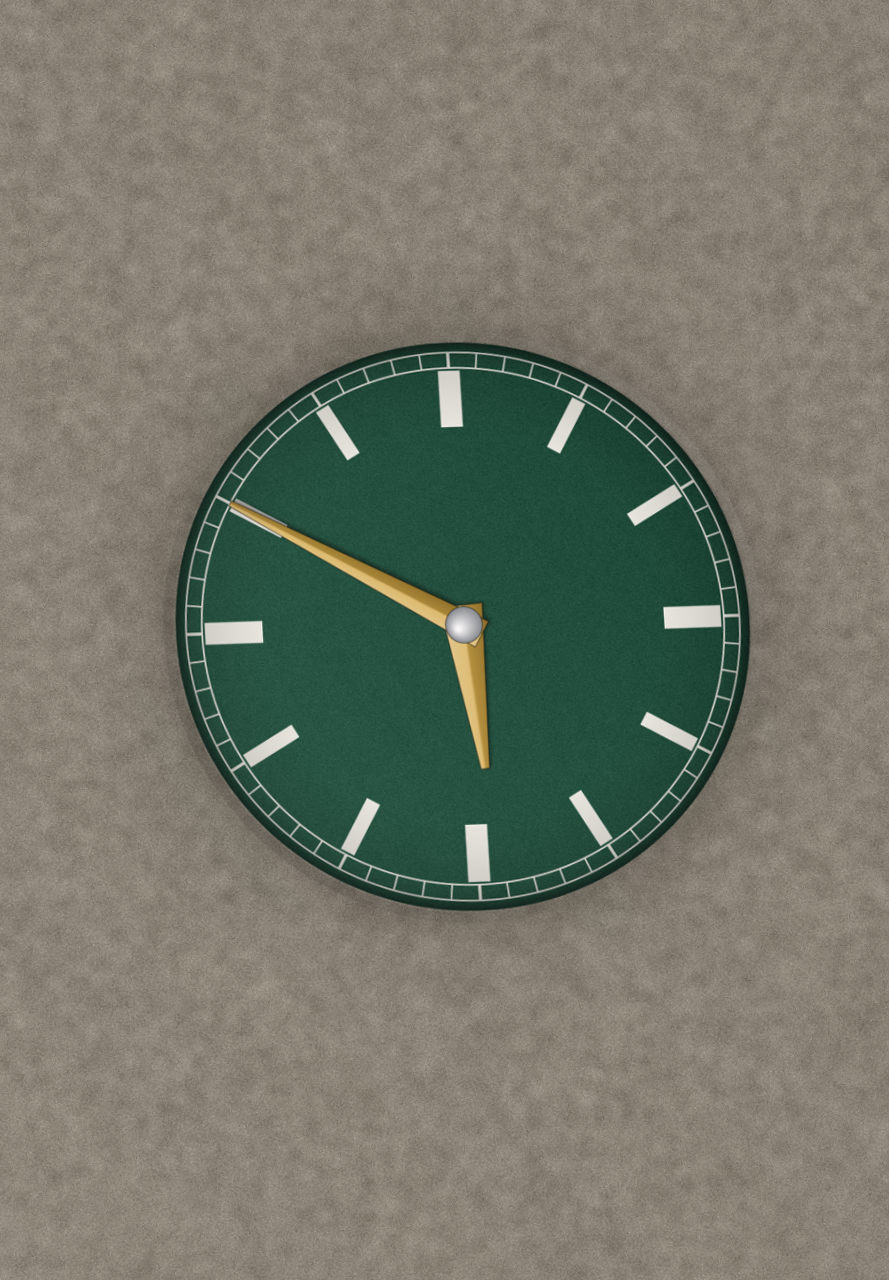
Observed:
5.50
